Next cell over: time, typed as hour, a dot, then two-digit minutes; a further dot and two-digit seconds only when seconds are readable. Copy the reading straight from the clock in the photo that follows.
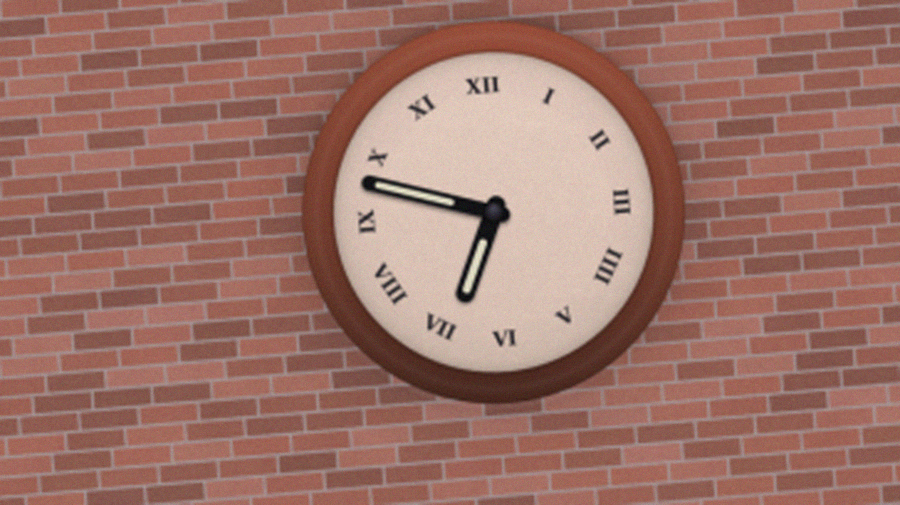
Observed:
6.48
